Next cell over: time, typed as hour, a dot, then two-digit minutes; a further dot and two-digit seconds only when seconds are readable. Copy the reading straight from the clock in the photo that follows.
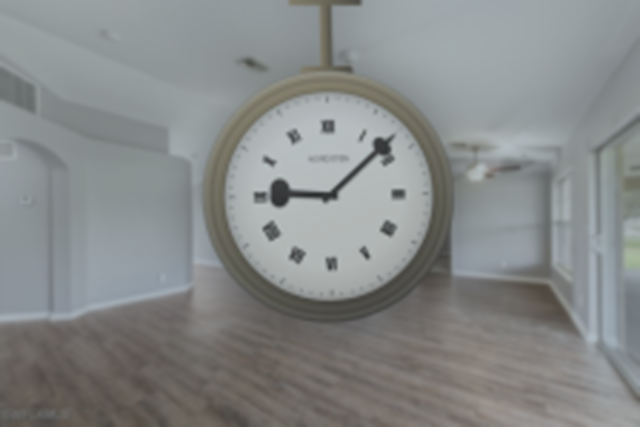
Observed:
9.08
